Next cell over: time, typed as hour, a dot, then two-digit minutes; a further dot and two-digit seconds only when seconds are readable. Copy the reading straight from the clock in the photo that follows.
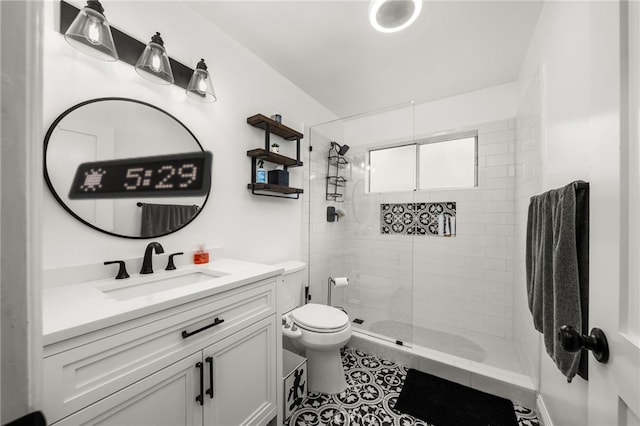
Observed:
5.29
